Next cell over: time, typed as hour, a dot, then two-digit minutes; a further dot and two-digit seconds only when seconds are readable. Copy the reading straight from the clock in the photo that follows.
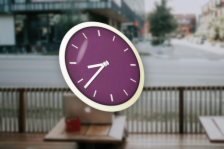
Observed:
8.38
